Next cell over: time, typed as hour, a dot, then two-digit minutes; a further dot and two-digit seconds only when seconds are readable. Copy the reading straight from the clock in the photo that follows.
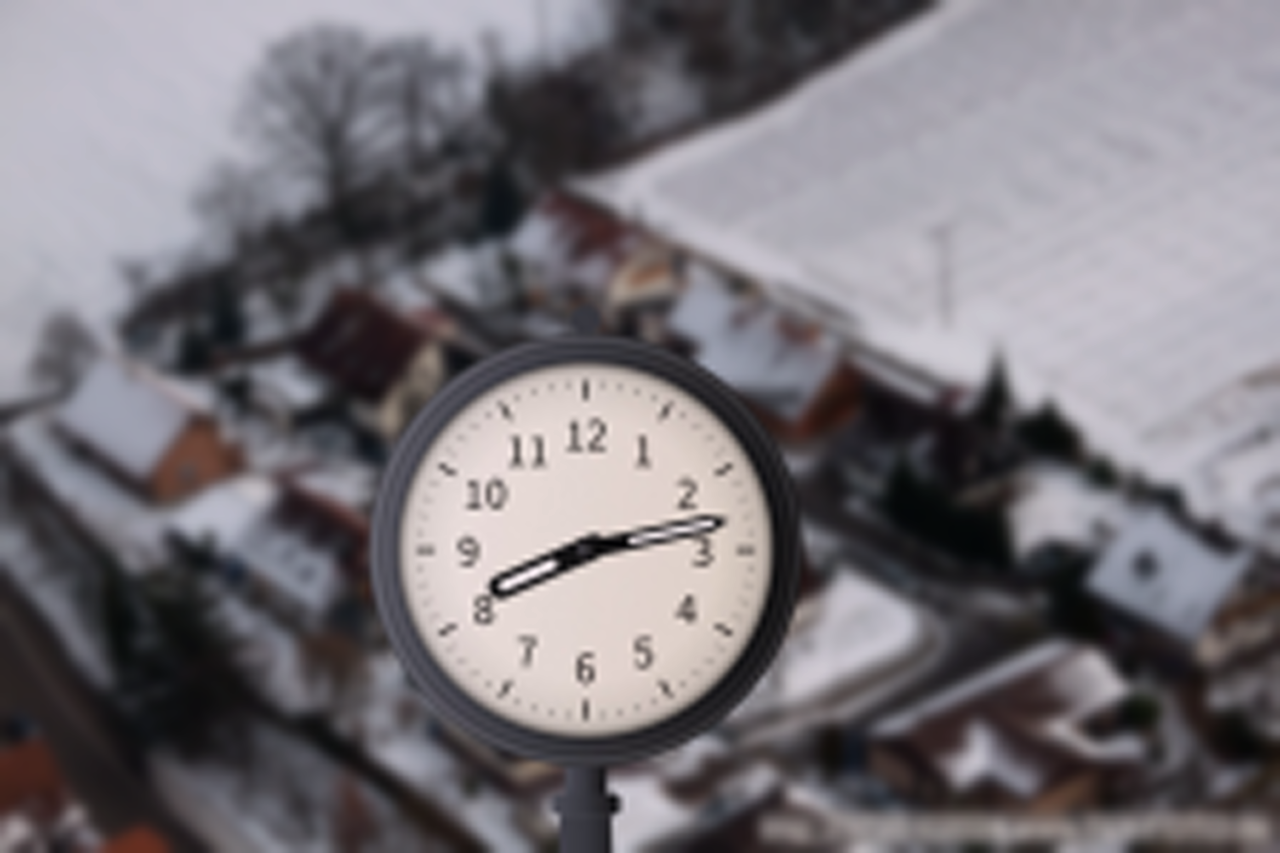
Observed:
8.13
